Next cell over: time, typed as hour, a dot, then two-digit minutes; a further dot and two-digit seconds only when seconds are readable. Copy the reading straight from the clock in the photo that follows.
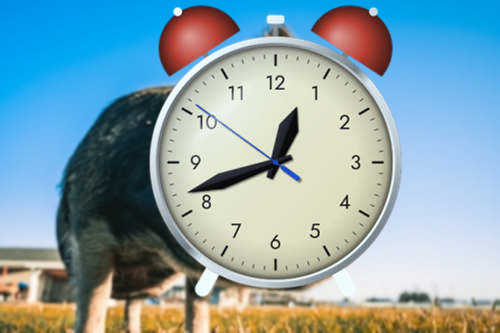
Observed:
12.41.51
